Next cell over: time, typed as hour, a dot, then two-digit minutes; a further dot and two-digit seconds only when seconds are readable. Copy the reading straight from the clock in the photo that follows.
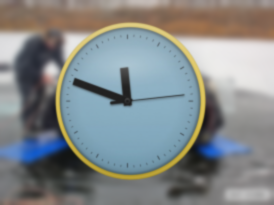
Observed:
11.48.14
